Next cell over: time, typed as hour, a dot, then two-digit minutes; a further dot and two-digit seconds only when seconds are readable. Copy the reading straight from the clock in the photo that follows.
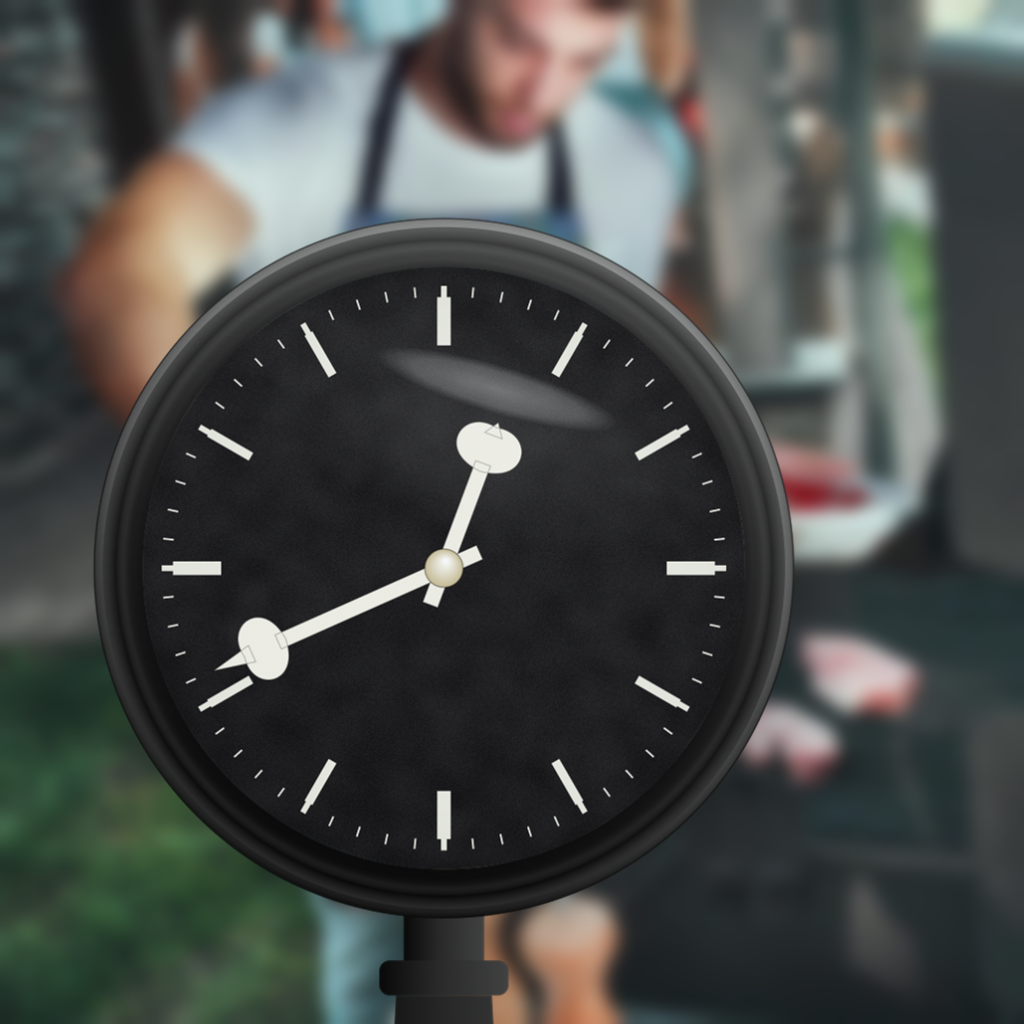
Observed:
12.41
